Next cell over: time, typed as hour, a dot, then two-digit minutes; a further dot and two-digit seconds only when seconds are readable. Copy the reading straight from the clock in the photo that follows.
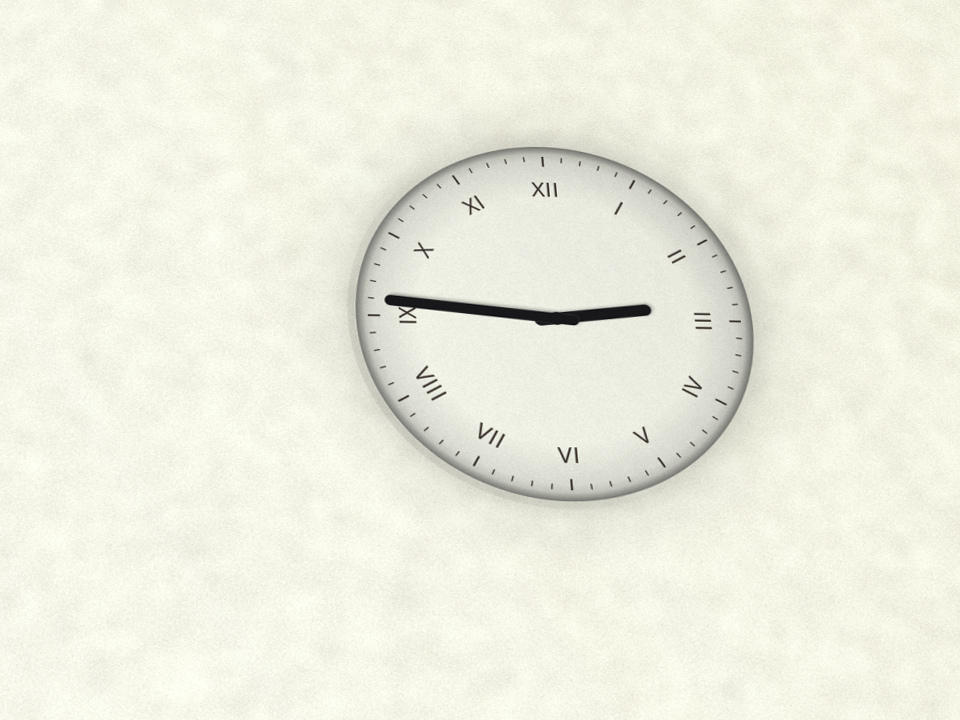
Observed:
2.46
